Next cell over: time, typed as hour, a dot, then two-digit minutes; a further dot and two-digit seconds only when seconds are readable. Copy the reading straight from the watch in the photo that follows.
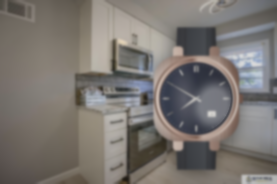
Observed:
7.50
